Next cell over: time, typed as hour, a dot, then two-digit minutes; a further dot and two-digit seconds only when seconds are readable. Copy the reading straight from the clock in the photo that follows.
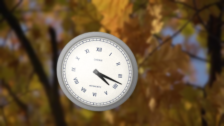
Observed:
4.18
